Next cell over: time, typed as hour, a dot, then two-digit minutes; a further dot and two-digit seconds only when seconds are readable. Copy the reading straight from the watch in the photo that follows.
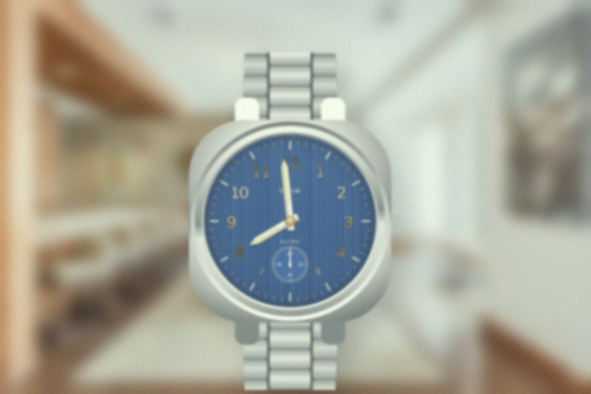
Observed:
7.59
